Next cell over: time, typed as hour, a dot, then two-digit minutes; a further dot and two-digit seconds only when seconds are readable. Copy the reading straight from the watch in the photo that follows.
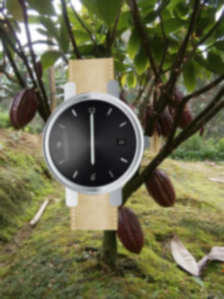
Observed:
6.00
